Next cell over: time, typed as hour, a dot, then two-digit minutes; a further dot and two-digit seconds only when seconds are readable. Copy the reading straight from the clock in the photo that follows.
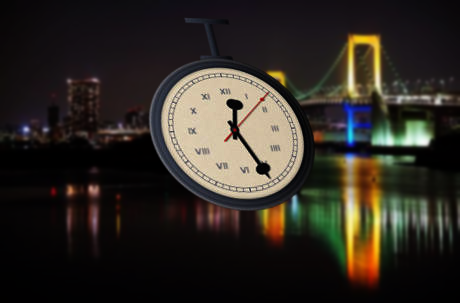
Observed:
12.26.08
